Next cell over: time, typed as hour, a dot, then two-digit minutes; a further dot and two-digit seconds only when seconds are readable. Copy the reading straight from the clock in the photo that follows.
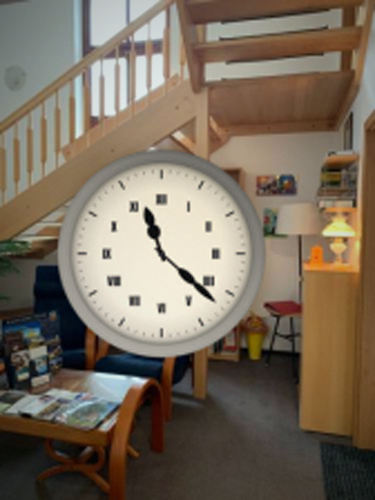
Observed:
11.22
